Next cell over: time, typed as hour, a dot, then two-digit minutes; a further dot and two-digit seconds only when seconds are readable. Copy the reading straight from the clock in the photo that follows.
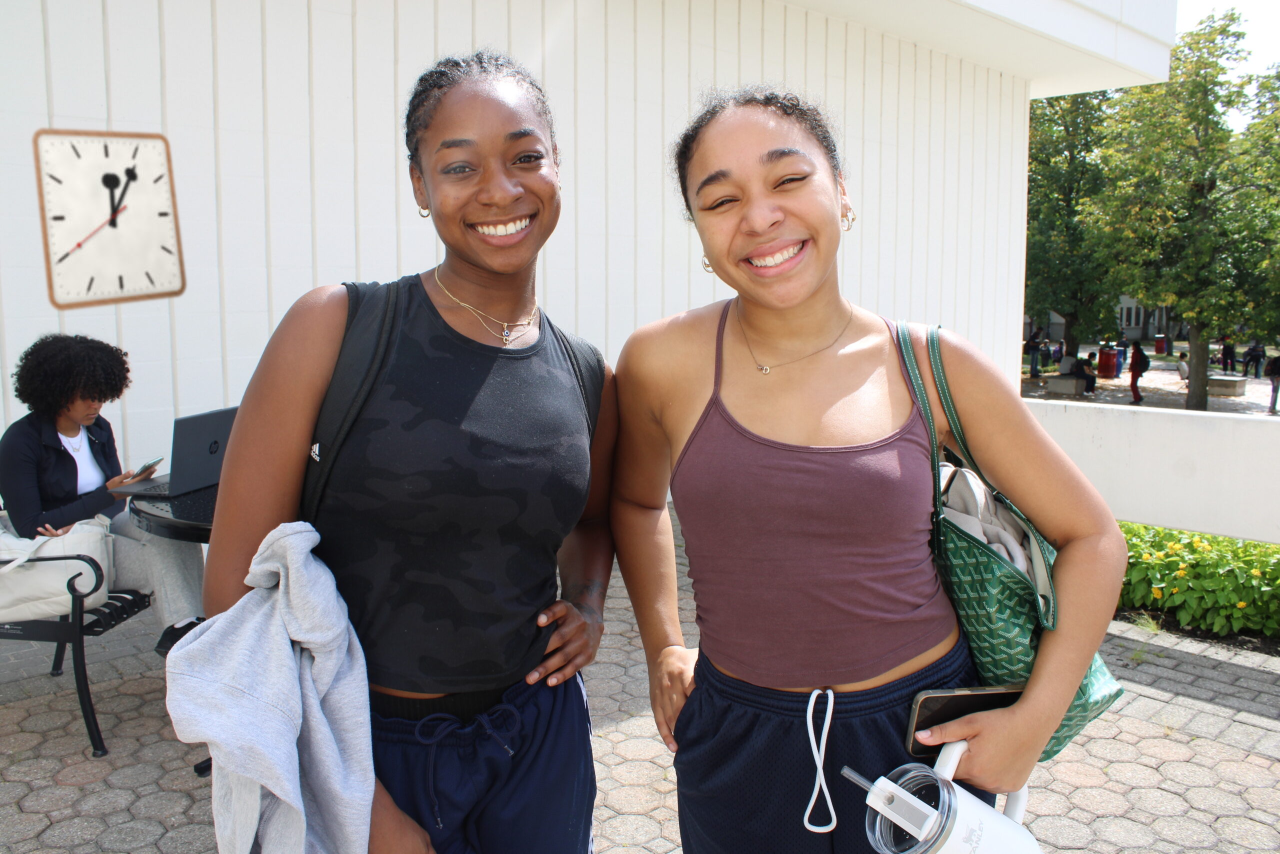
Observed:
12.05.40
